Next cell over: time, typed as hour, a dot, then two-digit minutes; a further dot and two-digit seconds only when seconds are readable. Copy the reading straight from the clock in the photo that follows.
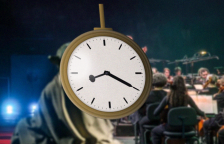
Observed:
8.20
